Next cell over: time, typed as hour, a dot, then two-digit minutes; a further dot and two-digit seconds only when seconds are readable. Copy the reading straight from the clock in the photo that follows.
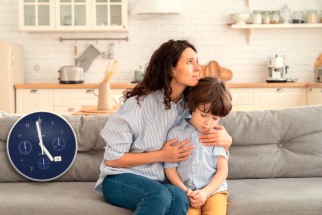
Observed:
4.59
